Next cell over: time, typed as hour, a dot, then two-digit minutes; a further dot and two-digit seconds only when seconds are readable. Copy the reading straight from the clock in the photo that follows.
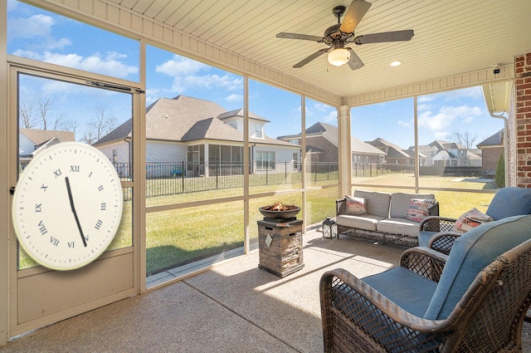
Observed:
11.26
